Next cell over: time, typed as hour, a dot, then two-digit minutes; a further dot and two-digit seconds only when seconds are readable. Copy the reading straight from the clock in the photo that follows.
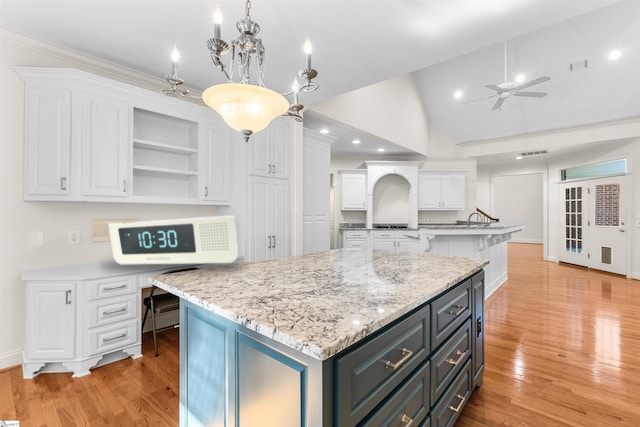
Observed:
10.30
